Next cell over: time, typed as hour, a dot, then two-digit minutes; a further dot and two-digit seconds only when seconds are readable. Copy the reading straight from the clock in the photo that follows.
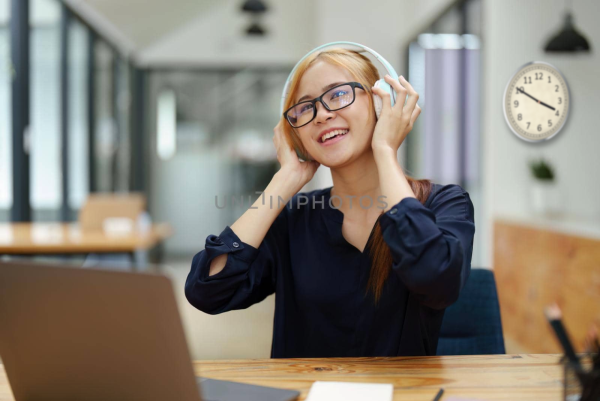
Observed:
3.50
